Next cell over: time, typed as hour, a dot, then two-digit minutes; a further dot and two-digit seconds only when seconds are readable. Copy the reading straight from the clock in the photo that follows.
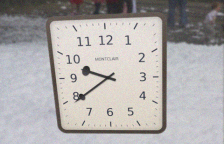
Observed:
9.39
